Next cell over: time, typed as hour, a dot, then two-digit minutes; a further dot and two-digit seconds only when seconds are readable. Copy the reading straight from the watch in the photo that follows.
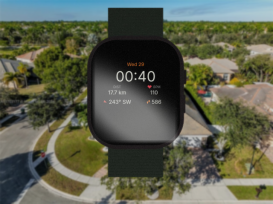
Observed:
0.40
